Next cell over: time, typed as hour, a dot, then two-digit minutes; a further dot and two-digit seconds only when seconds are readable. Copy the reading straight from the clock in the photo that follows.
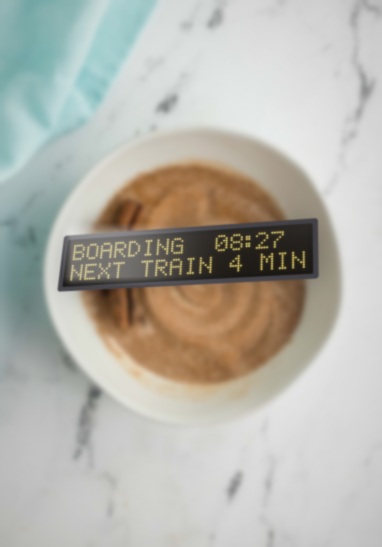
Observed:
8.27
